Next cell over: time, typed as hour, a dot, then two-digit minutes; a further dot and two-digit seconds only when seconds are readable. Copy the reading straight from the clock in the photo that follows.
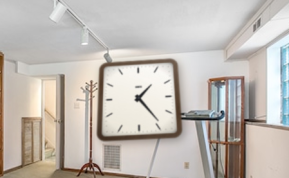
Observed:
1.24
